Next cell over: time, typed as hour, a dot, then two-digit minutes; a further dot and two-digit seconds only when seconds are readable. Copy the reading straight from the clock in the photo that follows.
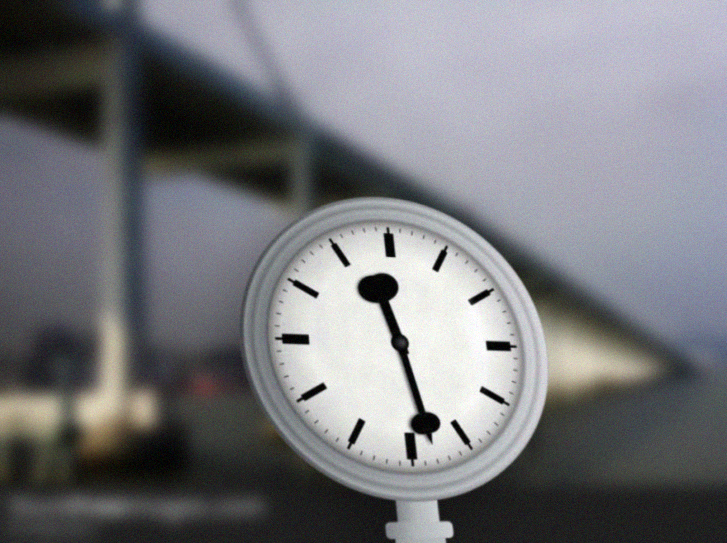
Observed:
11.28
